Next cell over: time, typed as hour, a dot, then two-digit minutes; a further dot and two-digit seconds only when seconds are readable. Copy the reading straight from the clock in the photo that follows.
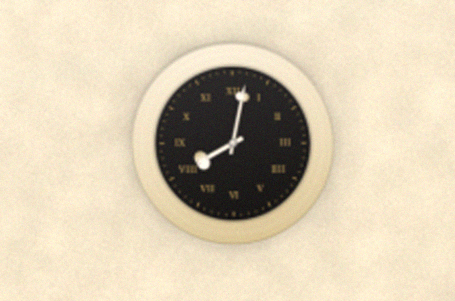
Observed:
8.02
